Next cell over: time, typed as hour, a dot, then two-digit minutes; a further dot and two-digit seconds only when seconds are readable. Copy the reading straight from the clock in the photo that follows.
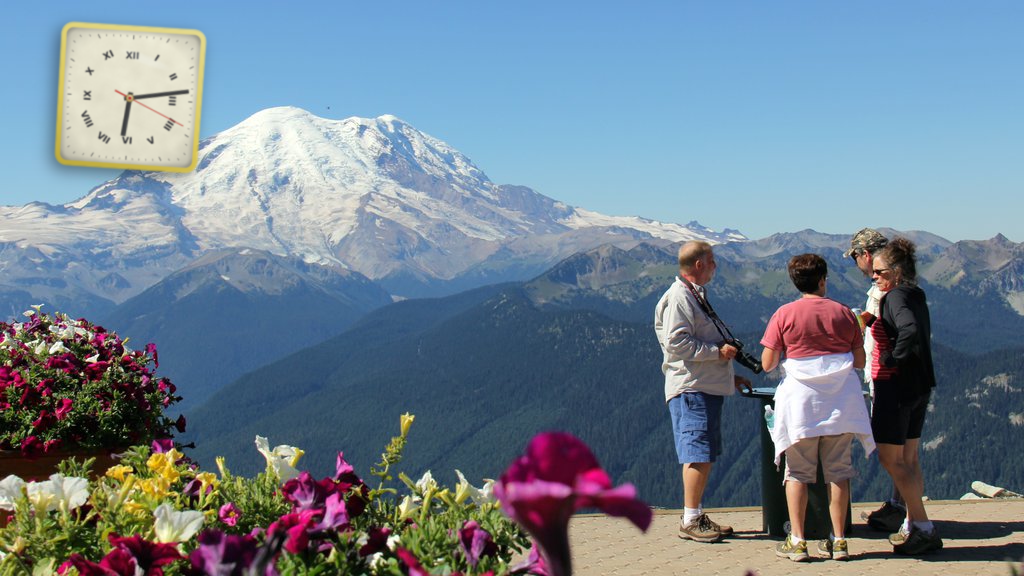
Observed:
6.13.19
